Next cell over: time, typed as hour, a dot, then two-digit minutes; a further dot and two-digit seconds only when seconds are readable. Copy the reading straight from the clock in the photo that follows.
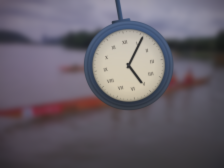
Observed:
5.06
